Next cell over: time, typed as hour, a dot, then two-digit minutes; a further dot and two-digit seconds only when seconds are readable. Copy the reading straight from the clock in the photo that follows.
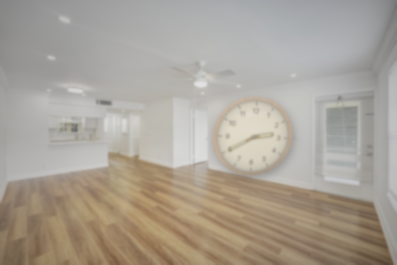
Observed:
2.40
